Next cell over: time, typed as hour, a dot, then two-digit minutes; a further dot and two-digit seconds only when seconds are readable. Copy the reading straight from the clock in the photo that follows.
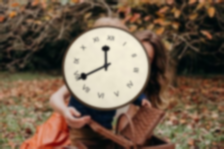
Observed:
11.39
